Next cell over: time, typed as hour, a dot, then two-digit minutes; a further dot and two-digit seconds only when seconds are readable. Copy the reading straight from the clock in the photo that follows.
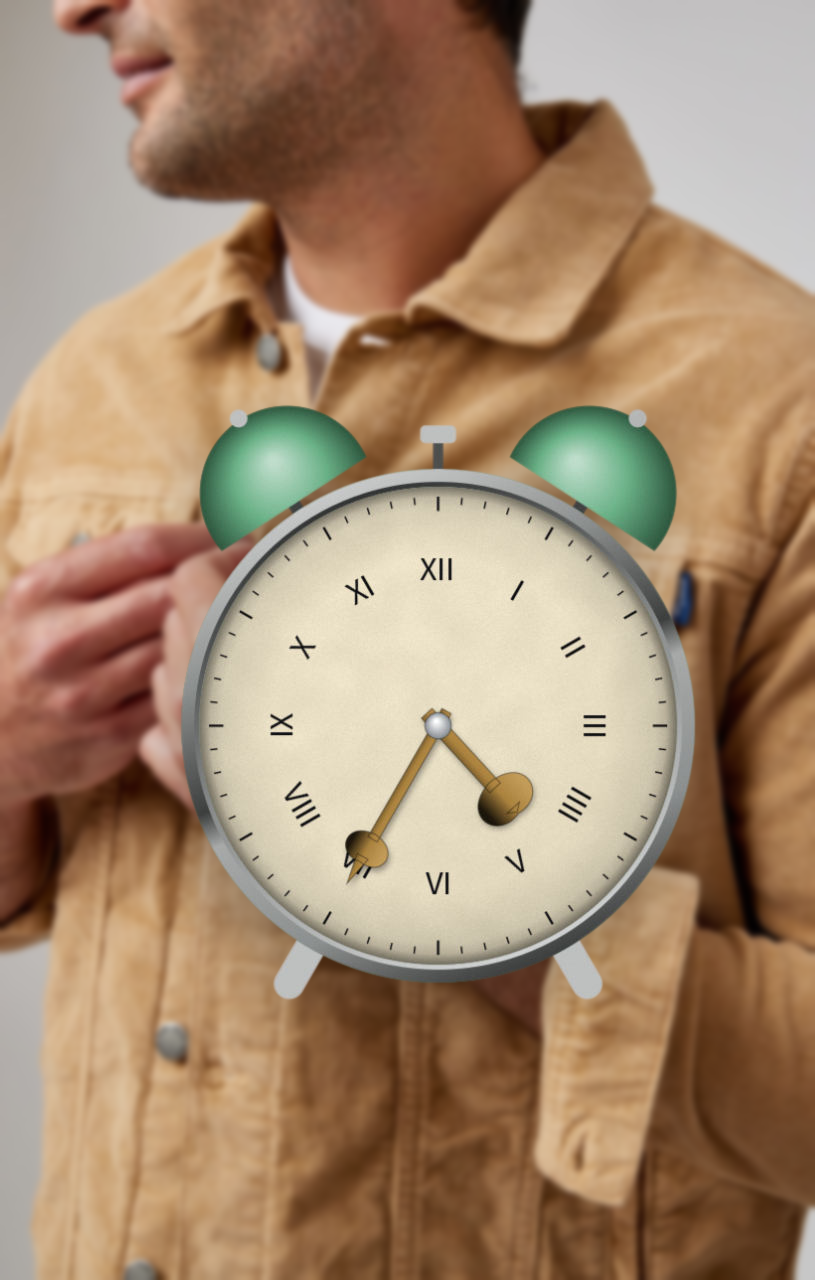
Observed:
4.35
